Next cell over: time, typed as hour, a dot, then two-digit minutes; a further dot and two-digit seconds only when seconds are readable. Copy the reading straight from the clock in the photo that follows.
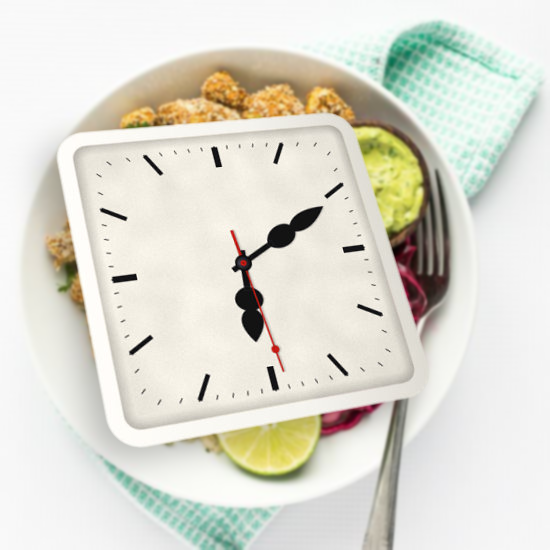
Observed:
6.10.29
